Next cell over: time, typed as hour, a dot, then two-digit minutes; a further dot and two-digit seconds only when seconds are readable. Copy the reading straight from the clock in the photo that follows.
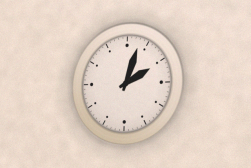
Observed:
2.03
